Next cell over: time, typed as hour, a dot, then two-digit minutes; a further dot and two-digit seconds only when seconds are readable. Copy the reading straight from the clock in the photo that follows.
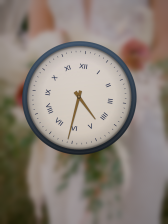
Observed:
4.31
